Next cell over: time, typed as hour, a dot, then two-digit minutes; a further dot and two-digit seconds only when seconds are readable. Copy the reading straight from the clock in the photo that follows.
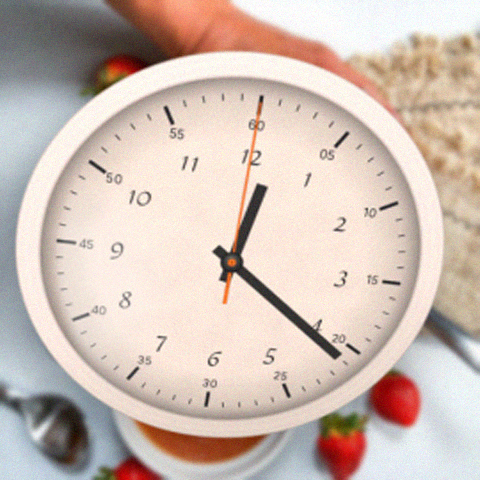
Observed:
12.21.00
